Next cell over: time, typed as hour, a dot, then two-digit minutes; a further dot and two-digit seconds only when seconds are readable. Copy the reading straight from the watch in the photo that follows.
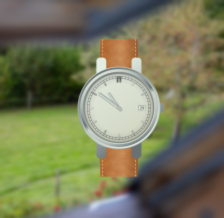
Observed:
10.51
